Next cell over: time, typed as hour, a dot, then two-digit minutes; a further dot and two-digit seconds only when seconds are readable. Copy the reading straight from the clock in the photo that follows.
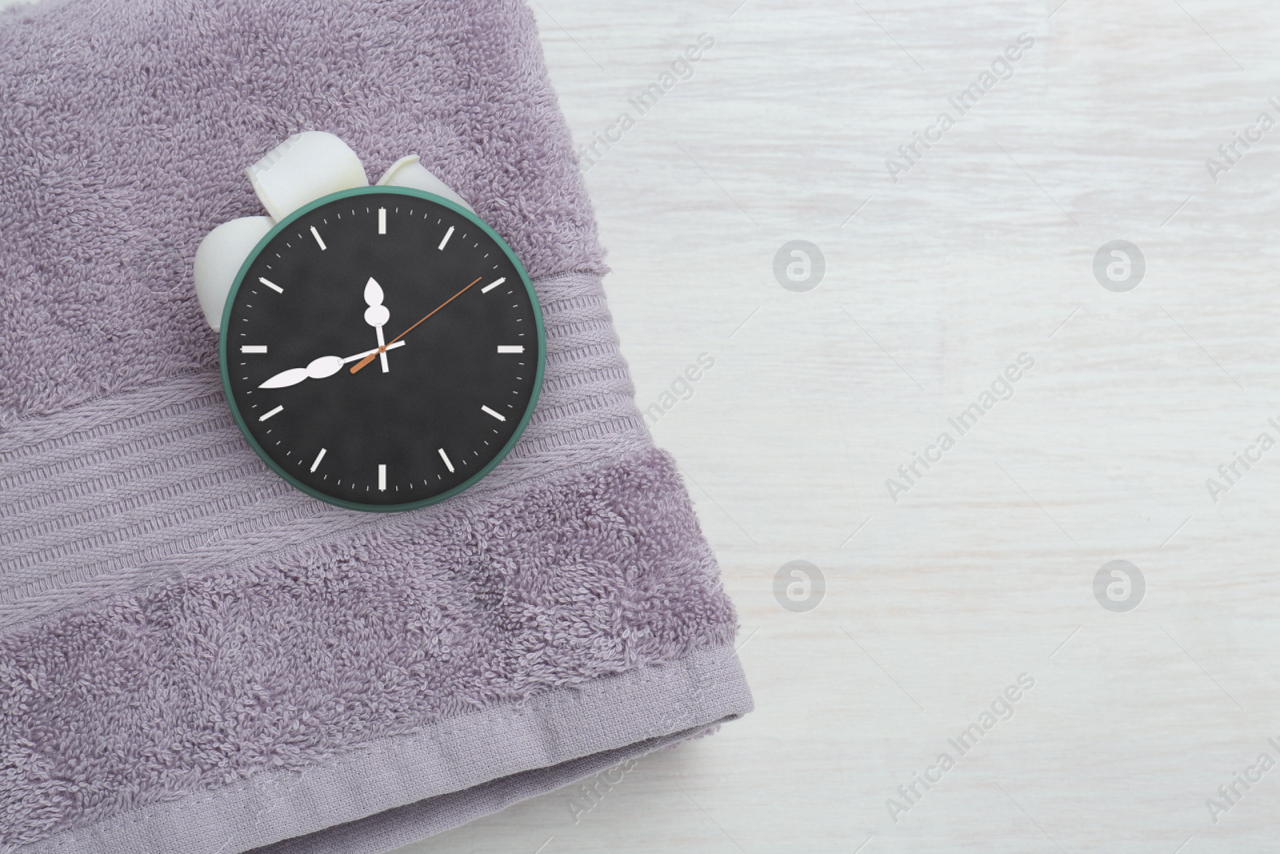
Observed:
11.42.09
